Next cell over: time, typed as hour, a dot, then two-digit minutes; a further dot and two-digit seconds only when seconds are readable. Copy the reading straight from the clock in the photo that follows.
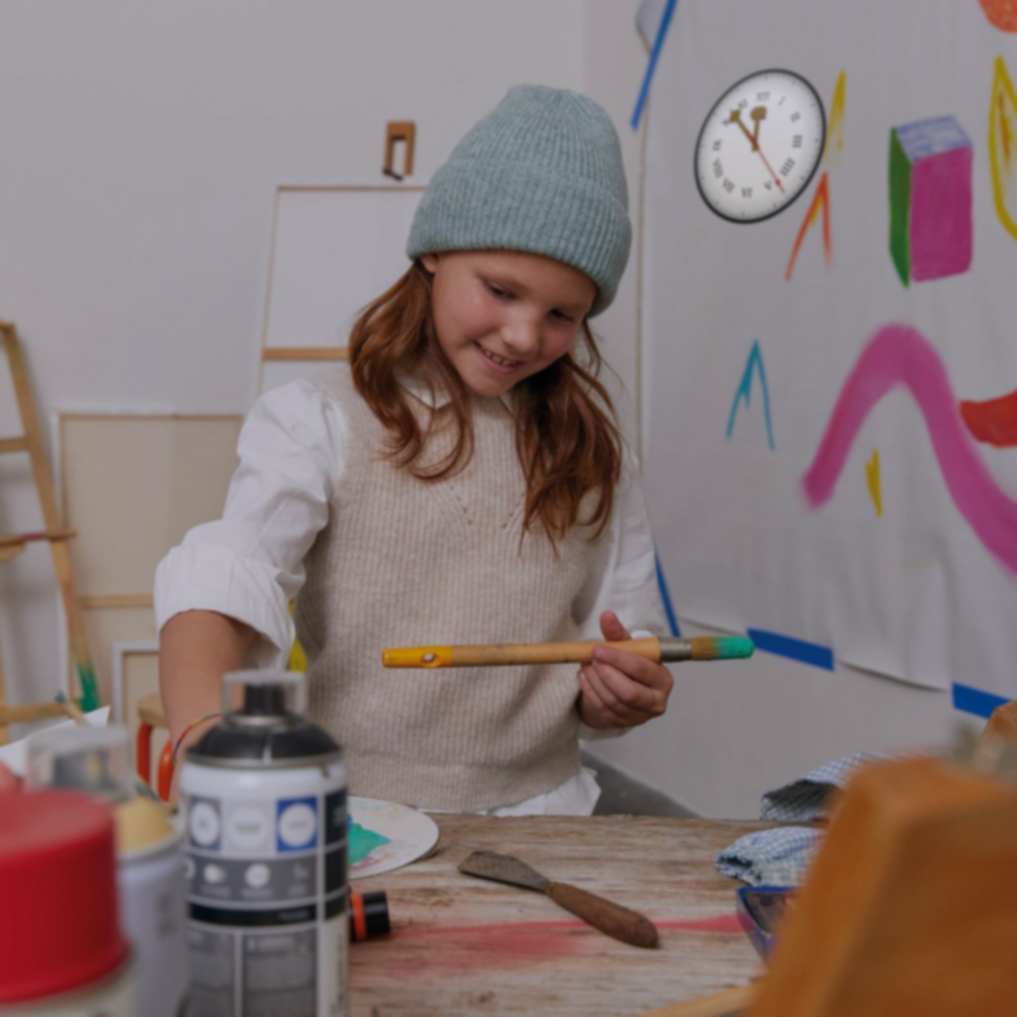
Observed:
11.52.23
